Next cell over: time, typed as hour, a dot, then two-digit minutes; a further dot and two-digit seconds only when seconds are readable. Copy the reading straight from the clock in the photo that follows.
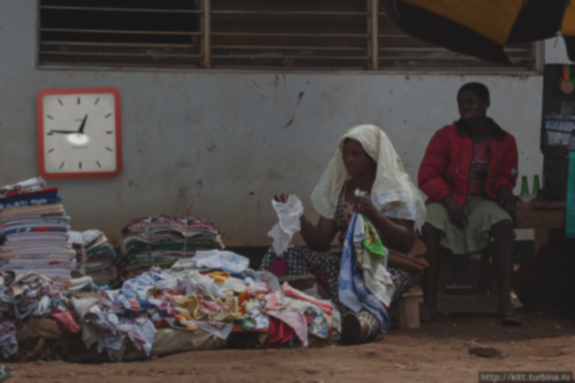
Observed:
12.46
